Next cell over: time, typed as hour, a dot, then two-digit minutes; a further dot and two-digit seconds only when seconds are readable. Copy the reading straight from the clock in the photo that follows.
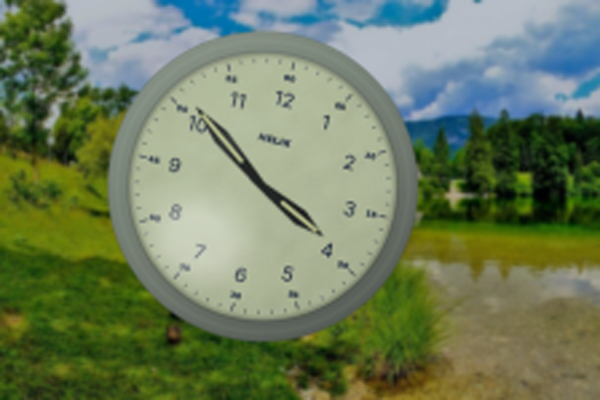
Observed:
3.51
